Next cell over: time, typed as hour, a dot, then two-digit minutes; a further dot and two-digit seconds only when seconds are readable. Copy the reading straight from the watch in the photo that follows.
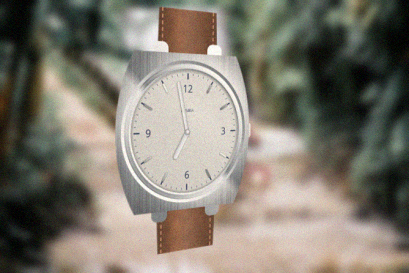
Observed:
6.58
